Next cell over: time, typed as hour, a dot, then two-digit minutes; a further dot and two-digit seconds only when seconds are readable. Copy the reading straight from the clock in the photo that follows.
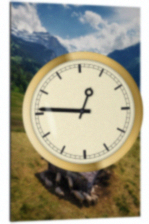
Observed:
12.46
